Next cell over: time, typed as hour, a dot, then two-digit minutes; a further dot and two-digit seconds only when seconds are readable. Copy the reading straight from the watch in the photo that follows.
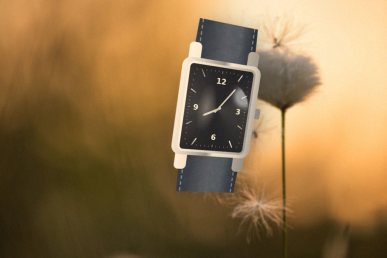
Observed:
8.06
